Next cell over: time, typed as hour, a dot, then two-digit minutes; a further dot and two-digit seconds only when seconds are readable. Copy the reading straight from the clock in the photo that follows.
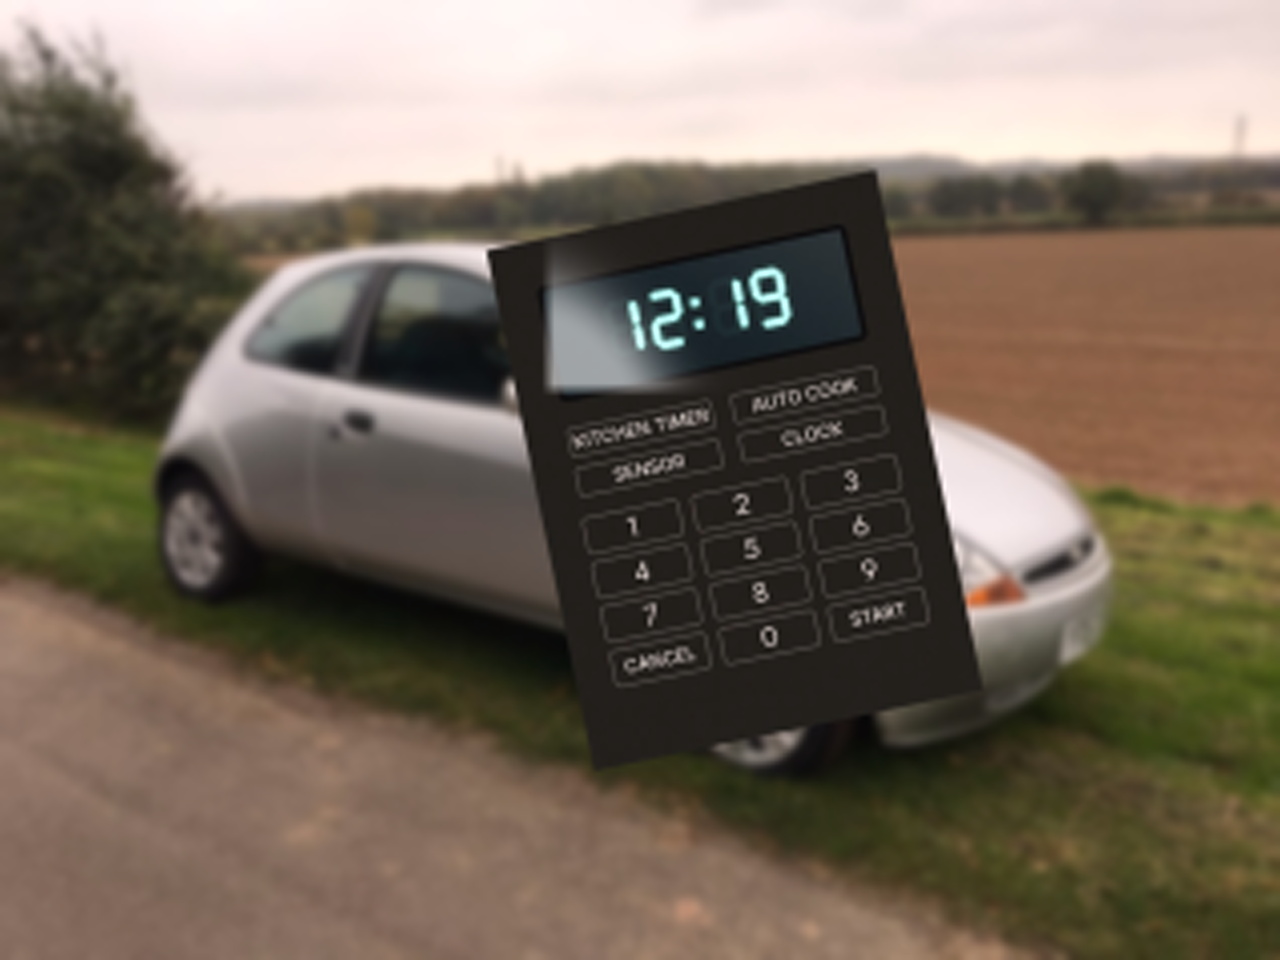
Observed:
12.19
